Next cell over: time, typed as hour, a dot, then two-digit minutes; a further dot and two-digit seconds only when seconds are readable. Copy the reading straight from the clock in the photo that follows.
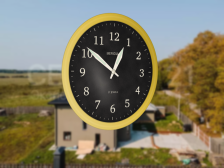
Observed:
12.51
